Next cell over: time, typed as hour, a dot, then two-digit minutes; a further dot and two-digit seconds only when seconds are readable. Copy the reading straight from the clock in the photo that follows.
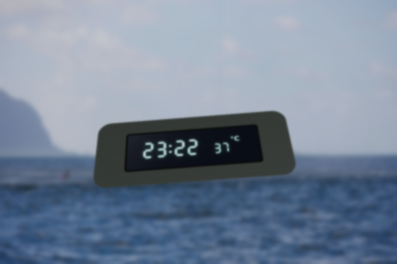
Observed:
23.22
